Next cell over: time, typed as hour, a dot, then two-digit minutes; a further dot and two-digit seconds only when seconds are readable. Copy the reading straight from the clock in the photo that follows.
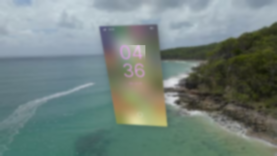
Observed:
4.36
